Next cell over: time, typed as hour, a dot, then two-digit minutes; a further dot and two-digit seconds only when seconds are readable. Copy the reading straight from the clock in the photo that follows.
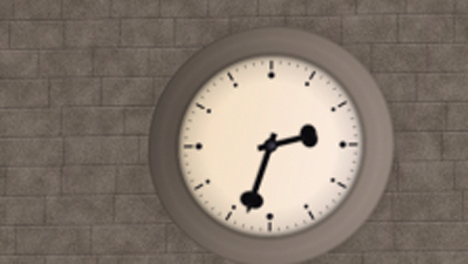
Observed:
2.33
